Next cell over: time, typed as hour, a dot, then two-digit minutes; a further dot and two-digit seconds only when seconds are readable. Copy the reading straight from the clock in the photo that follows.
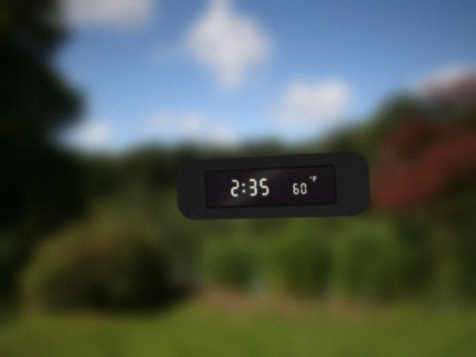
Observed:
2.35
